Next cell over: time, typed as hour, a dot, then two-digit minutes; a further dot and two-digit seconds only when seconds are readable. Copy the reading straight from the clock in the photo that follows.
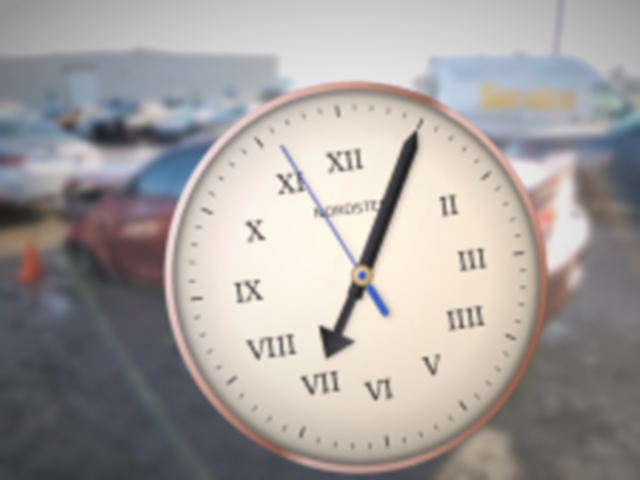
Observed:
7.04.56
